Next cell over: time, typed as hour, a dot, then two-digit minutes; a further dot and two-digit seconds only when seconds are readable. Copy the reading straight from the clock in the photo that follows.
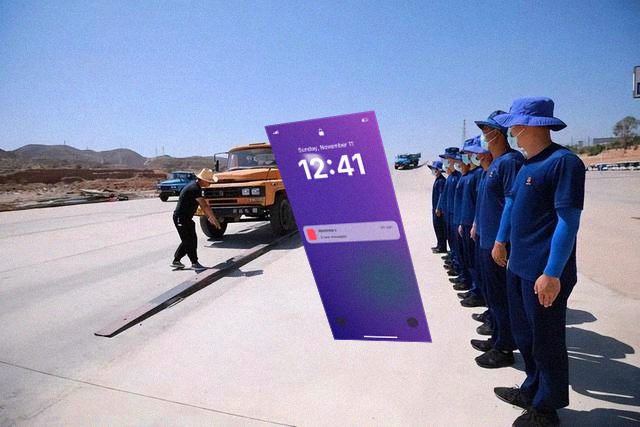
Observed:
12.41
